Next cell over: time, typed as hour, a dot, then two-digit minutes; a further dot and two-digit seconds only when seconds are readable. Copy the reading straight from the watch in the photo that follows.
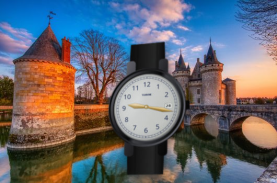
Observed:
9.17
